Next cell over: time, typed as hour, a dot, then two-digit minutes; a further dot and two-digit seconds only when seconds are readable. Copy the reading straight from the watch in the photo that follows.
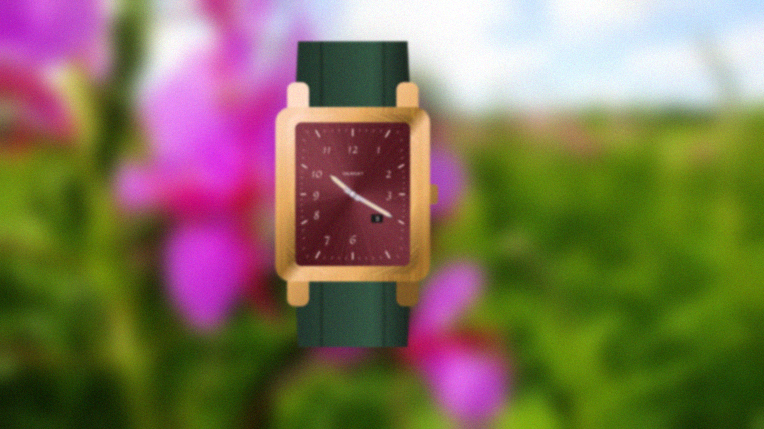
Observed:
10.20
